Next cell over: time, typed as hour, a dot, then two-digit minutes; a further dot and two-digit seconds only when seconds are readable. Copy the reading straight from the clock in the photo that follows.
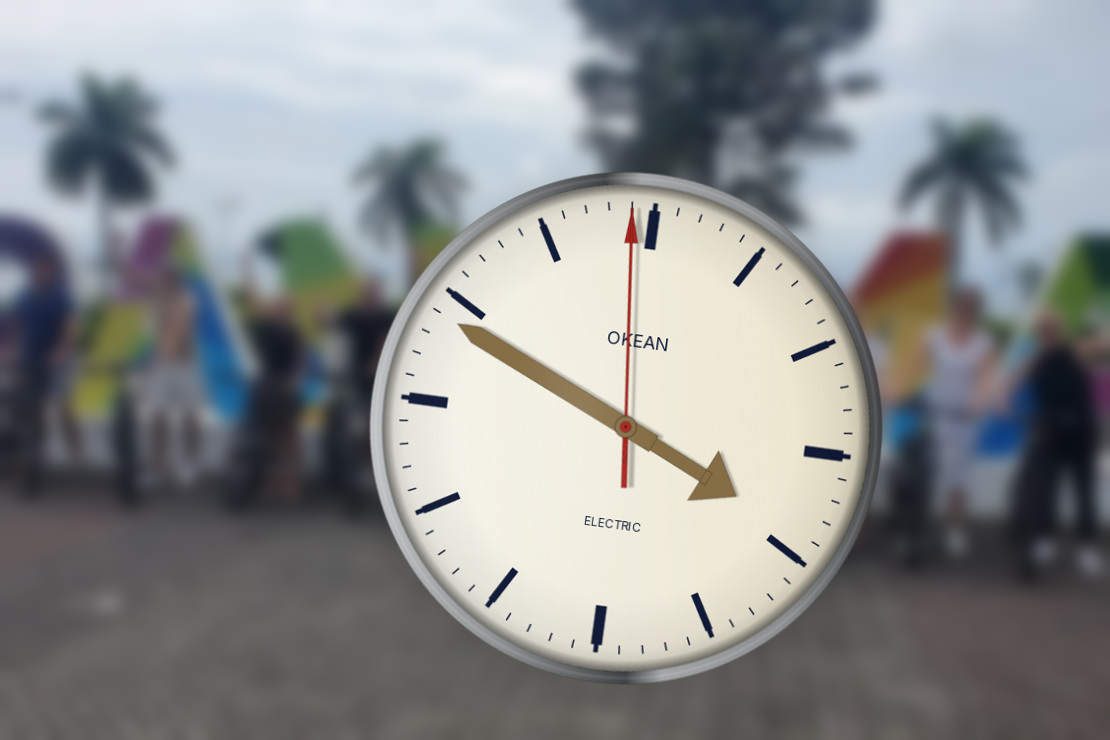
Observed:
3.48.59
